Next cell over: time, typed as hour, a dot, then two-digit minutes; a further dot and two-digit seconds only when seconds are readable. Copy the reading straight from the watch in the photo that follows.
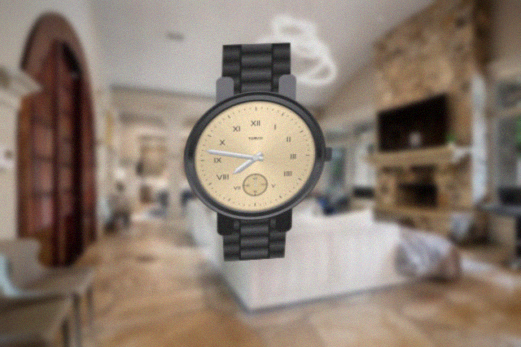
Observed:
7.47
